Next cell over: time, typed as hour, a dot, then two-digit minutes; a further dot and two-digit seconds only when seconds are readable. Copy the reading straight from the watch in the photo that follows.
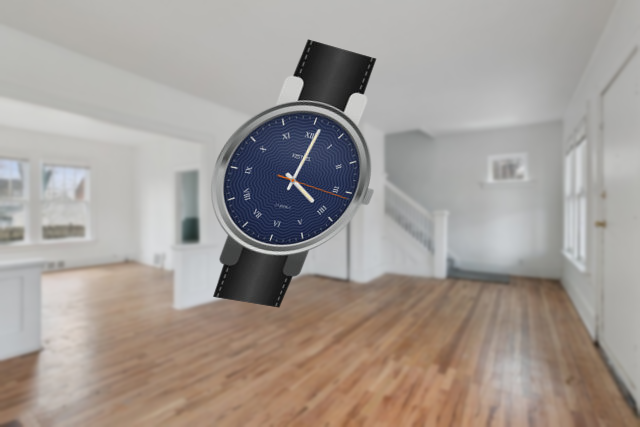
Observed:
4.01.16
